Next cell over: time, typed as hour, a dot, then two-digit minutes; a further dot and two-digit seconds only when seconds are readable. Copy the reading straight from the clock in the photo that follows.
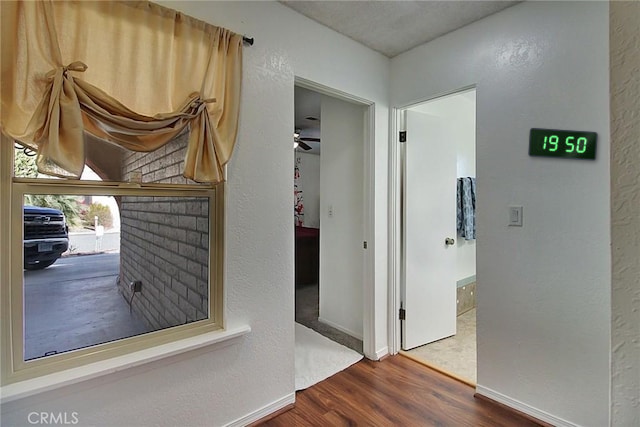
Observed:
19.50
